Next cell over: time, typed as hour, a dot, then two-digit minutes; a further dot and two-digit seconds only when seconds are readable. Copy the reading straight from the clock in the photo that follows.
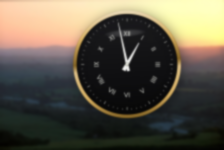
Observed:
12.58
